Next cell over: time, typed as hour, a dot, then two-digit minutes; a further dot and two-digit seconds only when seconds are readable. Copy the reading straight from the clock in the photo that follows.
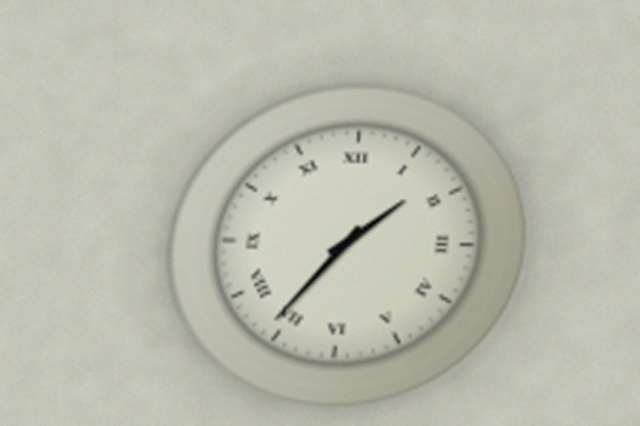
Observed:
1.36
